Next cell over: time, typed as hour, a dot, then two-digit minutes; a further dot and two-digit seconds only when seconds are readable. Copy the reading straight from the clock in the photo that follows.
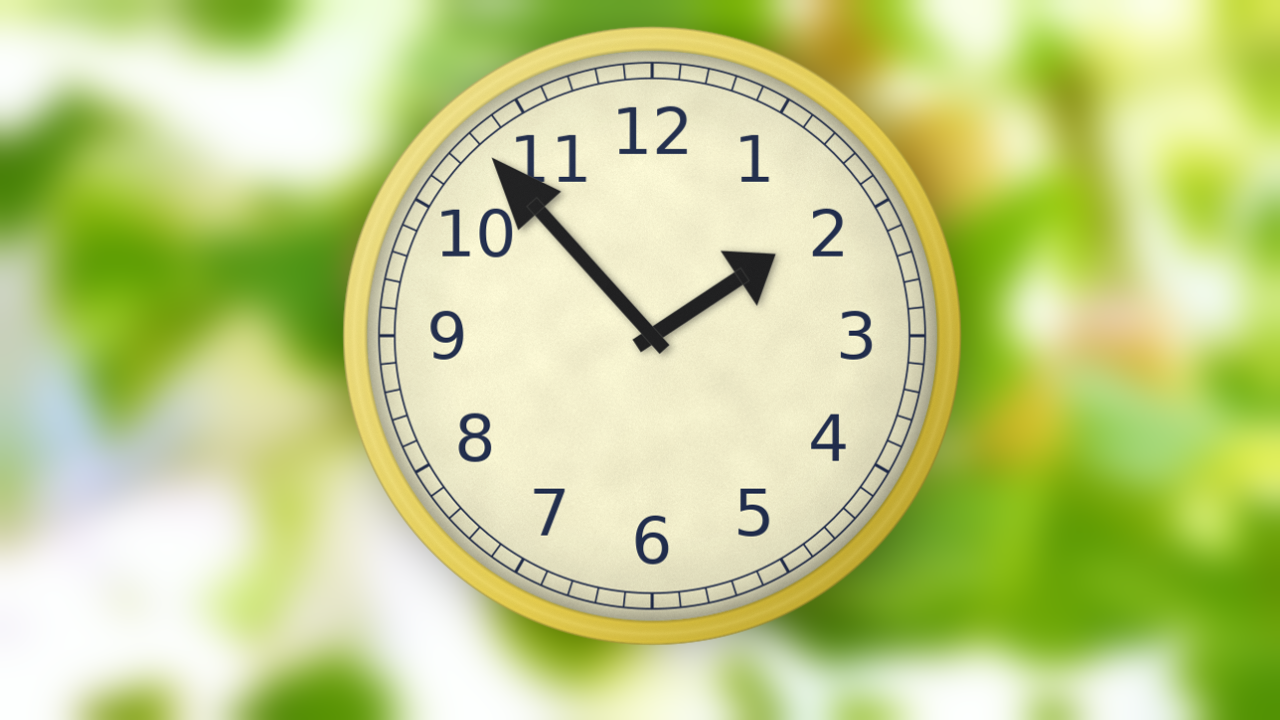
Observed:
1.53
